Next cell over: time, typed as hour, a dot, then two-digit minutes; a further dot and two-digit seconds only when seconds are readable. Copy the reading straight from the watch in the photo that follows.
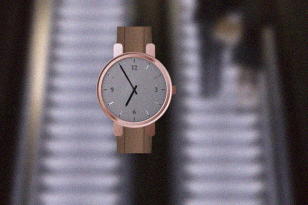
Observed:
6.55
